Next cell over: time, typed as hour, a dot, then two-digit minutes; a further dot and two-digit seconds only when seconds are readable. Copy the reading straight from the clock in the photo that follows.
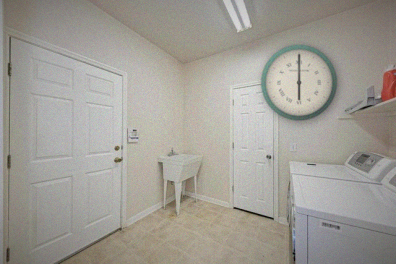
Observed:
6.00
